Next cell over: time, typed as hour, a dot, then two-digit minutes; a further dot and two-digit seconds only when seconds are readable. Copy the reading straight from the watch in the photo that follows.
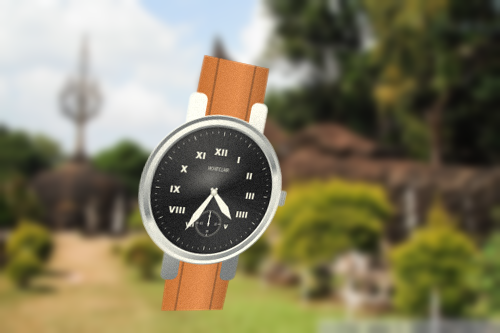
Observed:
4.35
